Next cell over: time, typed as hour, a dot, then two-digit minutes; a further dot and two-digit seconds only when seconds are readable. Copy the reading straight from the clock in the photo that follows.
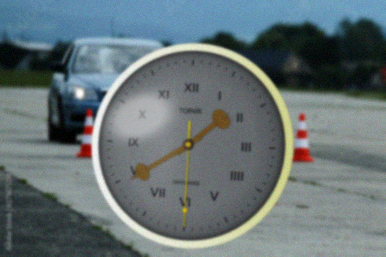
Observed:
1.39.30
